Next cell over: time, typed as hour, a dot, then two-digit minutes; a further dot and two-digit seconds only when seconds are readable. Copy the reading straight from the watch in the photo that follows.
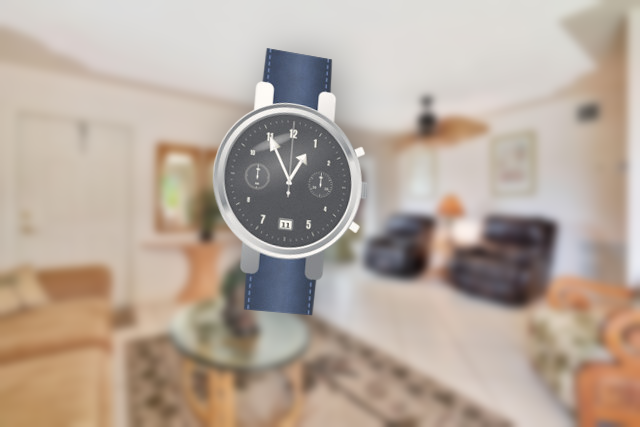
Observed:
12.55
